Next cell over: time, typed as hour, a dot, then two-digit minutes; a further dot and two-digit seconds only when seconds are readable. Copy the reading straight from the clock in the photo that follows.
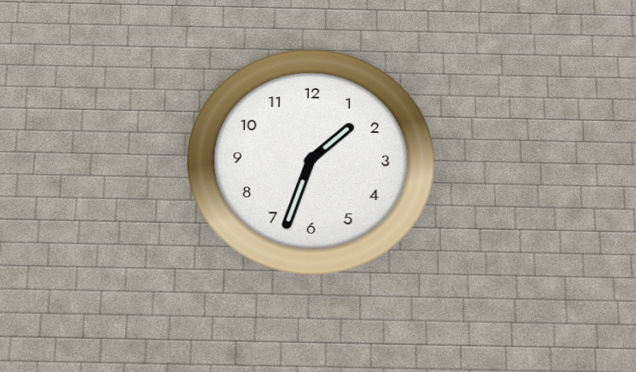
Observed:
1.33
